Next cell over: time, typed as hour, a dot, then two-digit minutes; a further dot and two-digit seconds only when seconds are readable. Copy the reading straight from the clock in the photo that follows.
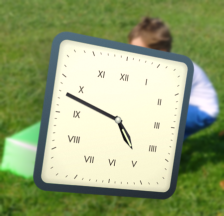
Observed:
4.48
